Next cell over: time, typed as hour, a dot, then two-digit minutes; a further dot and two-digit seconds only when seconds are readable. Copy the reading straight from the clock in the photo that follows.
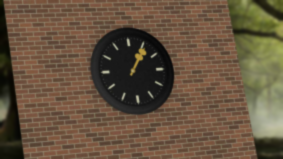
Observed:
1.06
